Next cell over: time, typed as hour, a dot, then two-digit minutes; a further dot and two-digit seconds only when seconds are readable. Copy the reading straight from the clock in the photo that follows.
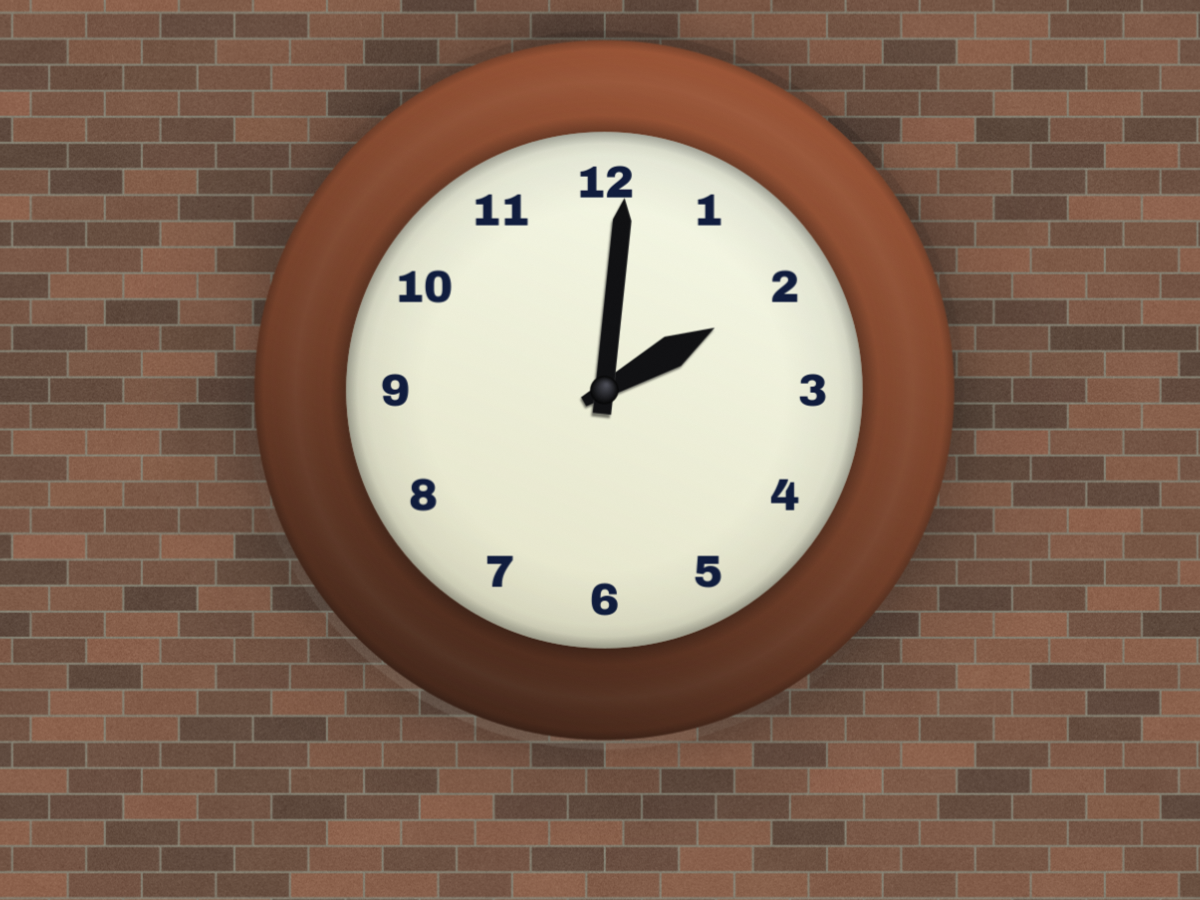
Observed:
2.01
